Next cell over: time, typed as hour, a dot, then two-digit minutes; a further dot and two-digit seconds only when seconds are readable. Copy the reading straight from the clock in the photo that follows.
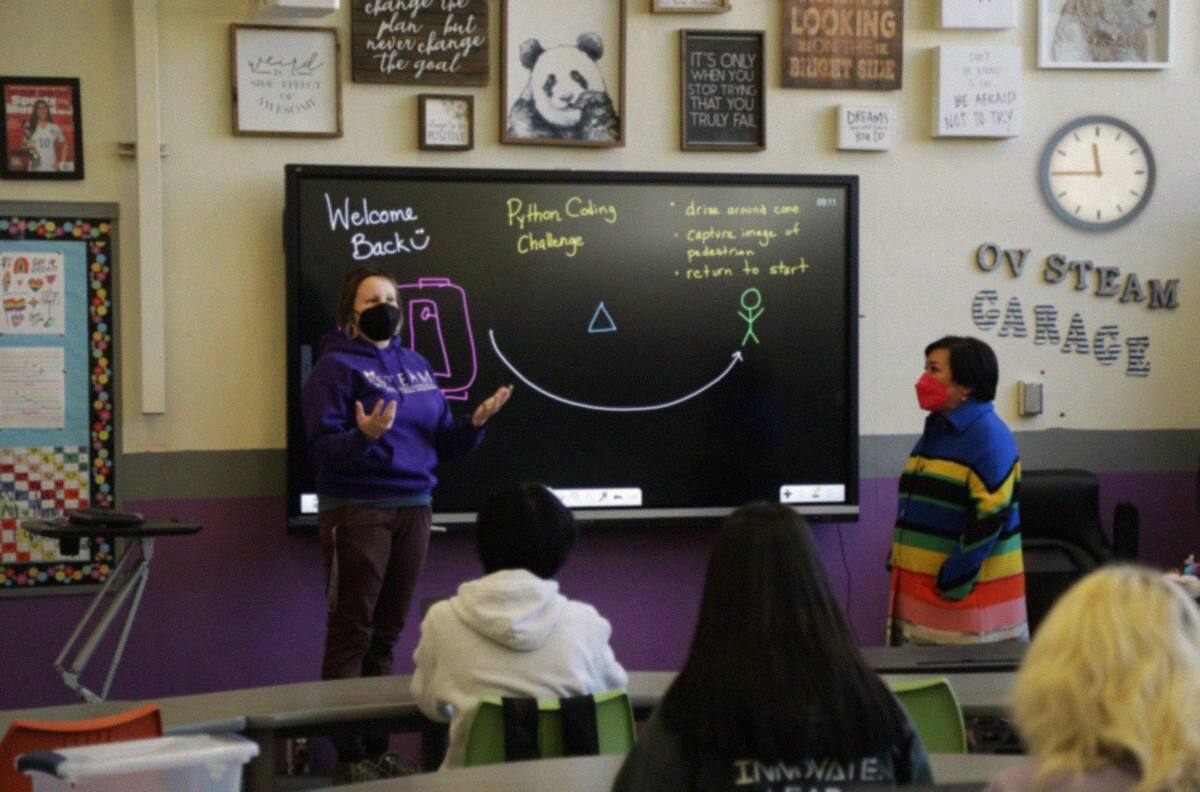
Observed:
11.45
